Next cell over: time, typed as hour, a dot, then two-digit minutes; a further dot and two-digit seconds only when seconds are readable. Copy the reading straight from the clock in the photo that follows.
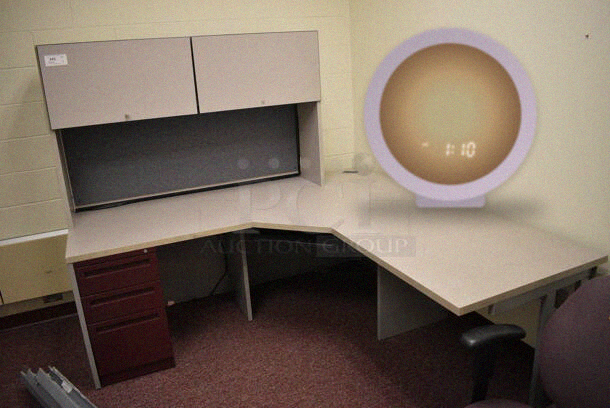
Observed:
1.10
